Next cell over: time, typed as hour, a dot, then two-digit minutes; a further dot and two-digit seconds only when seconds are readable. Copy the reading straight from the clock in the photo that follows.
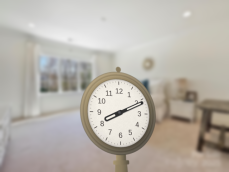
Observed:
8.11
